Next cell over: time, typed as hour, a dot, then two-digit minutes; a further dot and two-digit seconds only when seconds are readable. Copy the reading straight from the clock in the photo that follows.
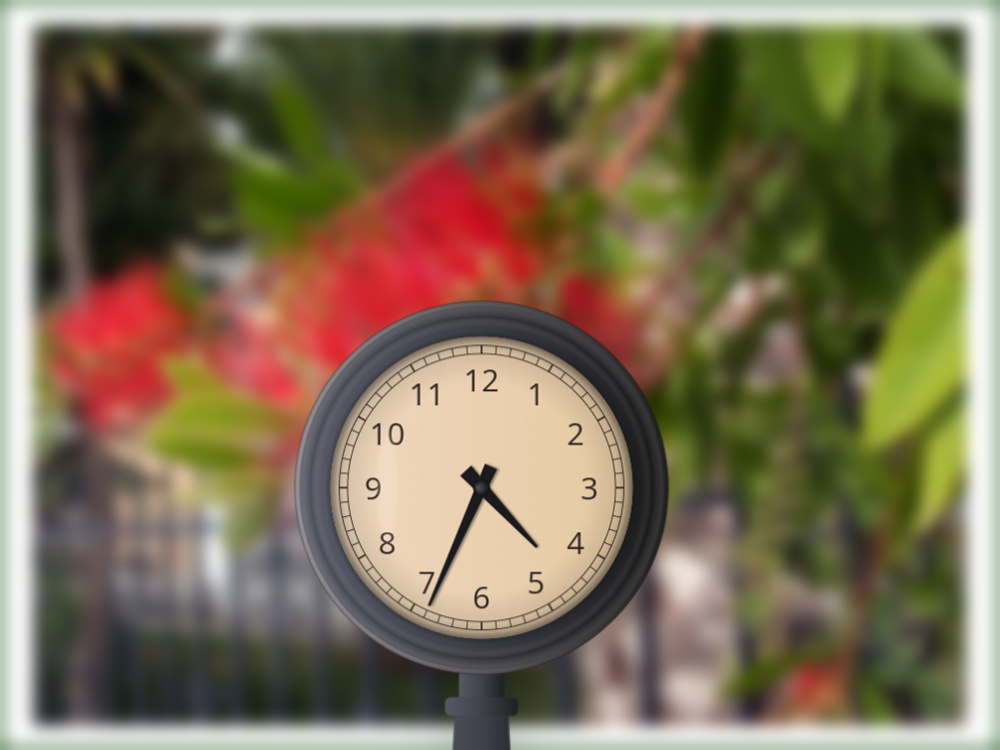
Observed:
4.34
